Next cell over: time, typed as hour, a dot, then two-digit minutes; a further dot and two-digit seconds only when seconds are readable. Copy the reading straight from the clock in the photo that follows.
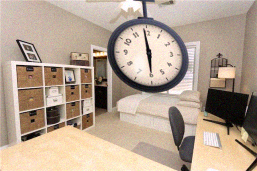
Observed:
5.59
